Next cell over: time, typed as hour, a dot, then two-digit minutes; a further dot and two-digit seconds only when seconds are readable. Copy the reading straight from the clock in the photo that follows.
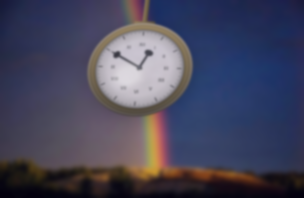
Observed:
12.50
